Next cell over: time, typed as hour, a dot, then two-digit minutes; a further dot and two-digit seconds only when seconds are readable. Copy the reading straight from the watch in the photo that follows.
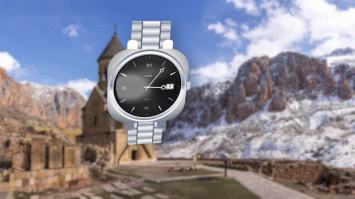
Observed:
3.06
